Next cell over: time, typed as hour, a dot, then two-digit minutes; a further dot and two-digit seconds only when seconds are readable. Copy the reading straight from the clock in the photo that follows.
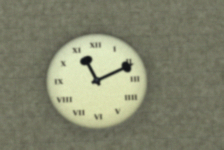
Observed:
11.11
